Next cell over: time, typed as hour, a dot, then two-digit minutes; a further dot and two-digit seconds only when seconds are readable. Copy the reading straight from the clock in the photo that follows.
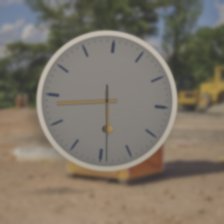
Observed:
5.43.29
